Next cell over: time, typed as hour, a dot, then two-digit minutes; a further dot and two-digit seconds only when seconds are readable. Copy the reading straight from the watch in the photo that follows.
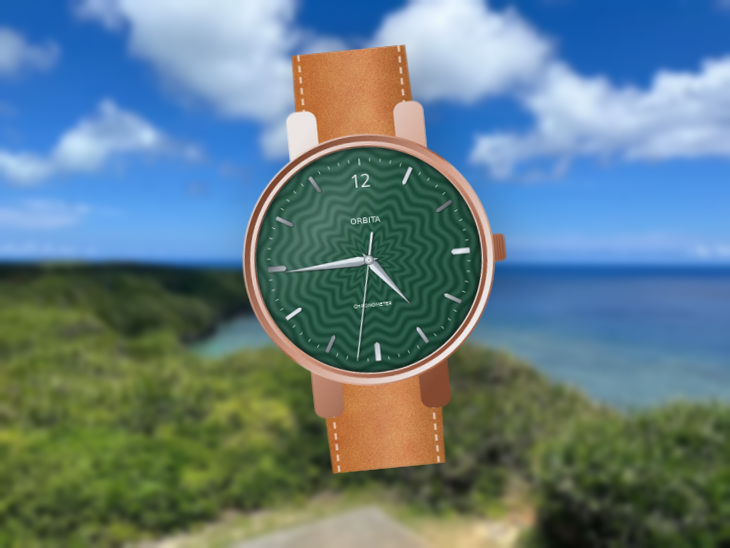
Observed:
4.44.32
